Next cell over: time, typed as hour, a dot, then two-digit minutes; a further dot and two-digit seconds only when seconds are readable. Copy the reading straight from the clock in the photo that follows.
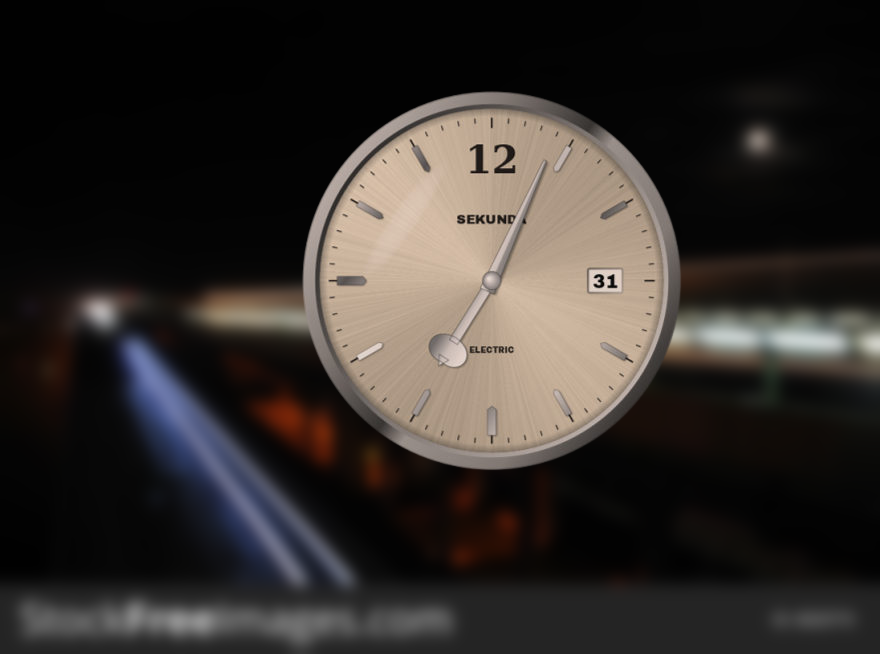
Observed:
7.04
